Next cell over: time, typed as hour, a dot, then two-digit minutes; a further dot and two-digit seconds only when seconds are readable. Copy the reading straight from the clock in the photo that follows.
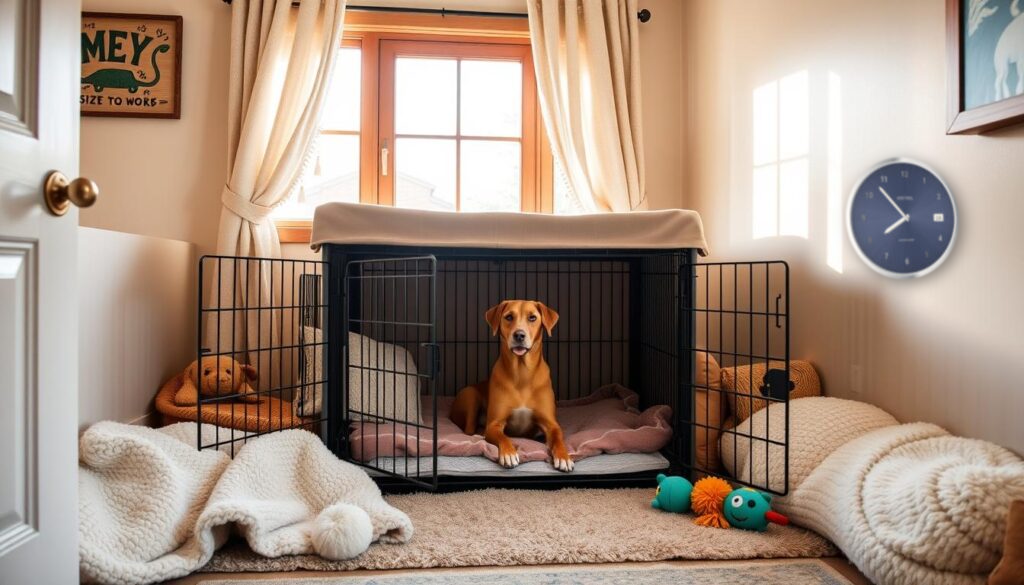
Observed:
7.53
